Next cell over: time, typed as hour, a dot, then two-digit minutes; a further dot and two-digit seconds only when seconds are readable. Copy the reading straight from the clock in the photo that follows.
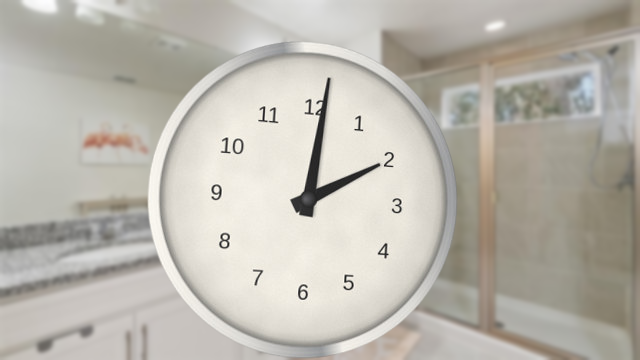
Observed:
2.01
